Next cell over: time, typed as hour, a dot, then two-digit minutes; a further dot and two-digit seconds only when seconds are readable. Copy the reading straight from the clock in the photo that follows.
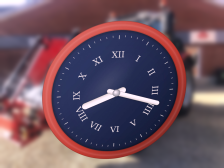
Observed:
8.18
